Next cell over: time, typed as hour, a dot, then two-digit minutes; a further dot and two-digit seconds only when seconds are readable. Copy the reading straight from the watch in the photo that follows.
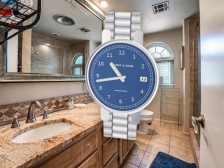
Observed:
10.43
